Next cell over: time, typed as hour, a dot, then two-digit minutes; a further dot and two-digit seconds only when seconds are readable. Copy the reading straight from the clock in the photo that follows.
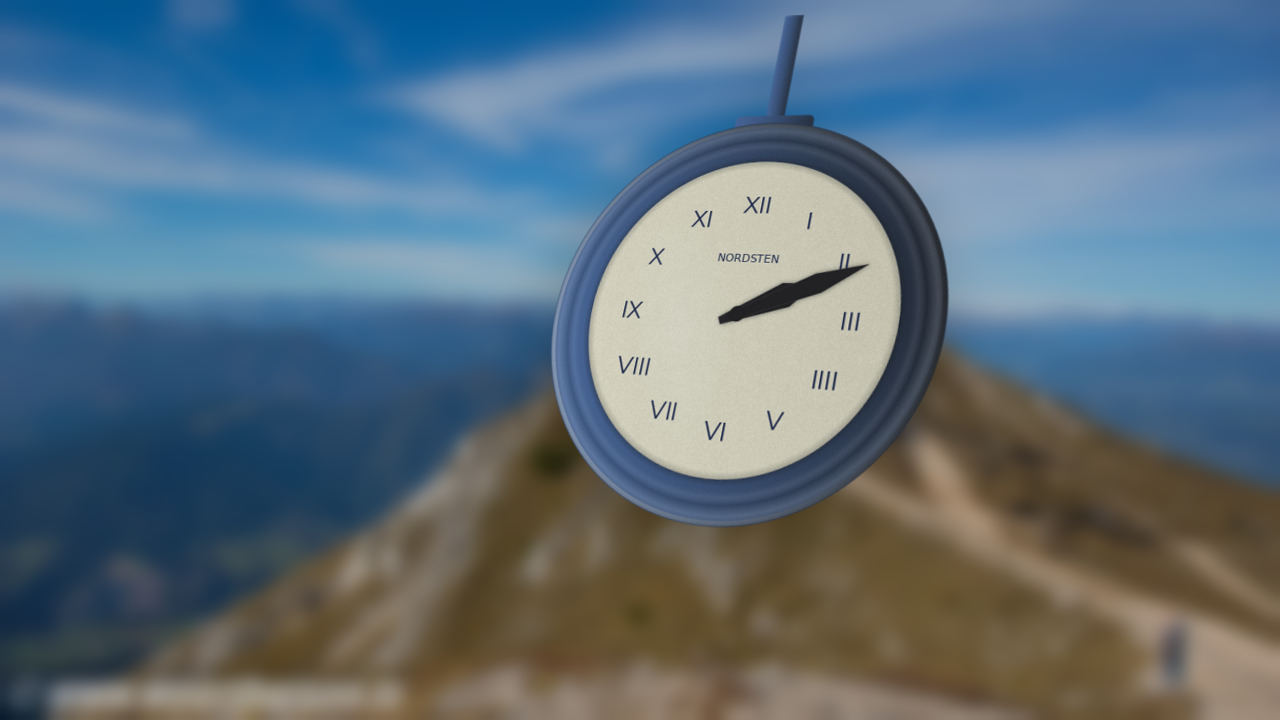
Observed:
2.11
